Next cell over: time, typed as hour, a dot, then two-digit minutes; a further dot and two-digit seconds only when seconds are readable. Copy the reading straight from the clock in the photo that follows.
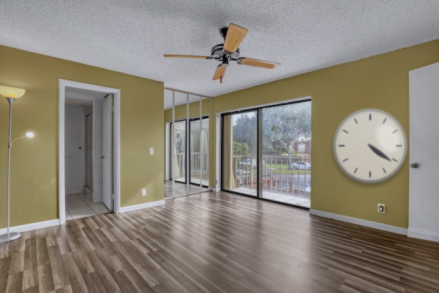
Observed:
4.21
